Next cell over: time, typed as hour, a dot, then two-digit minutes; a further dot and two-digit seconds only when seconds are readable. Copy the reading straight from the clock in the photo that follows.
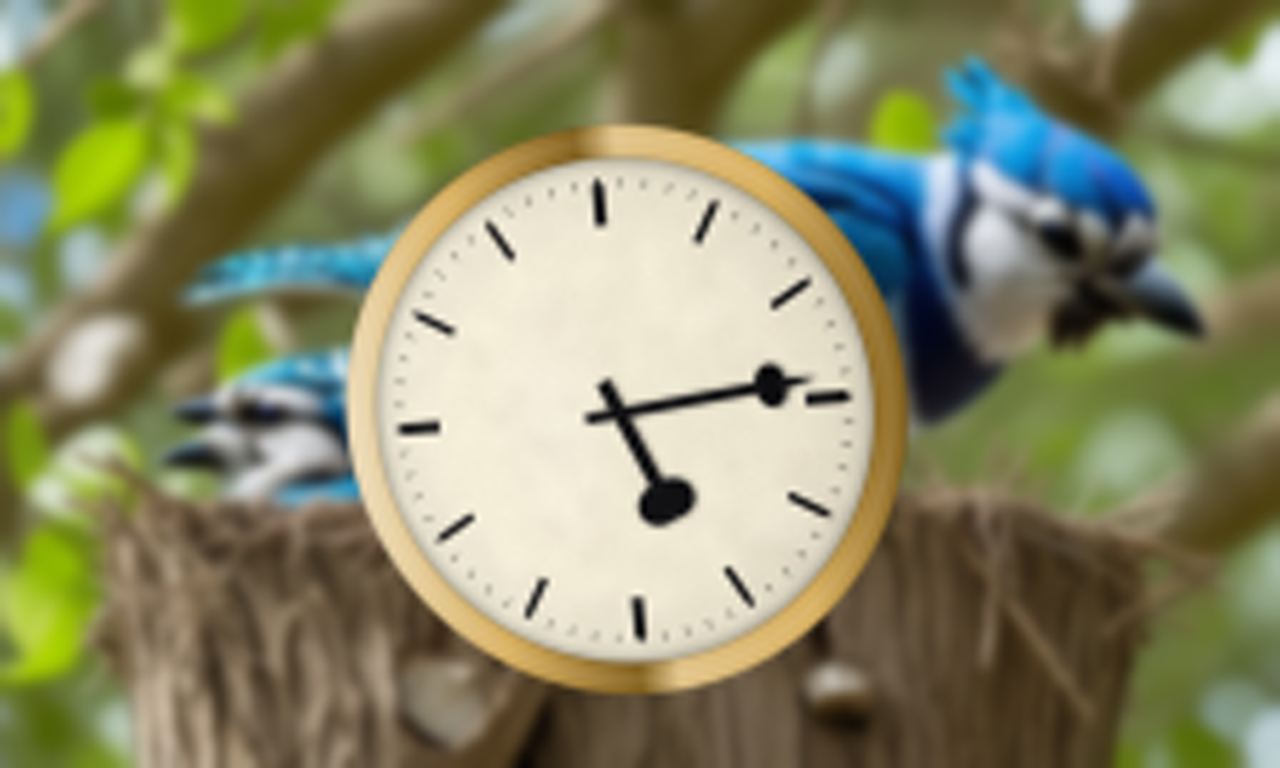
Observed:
5.14
